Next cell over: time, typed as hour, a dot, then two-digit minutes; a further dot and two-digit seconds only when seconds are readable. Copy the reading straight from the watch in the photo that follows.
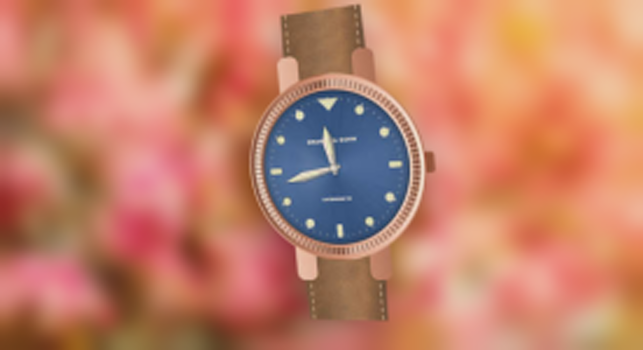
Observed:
11.43
